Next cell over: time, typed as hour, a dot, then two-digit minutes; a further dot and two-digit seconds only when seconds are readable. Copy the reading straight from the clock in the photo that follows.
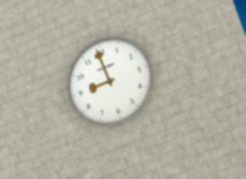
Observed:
8.59
